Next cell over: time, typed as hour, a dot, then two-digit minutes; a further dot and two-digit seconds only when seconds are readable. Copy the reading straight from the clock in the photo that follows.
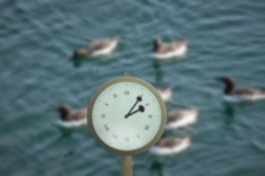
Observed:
2.06
